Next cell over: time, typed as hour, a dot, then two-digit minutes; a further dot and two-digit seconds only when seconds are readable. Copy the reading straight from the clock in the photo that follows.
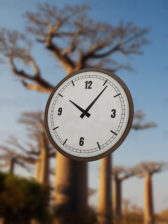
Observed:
10.06
